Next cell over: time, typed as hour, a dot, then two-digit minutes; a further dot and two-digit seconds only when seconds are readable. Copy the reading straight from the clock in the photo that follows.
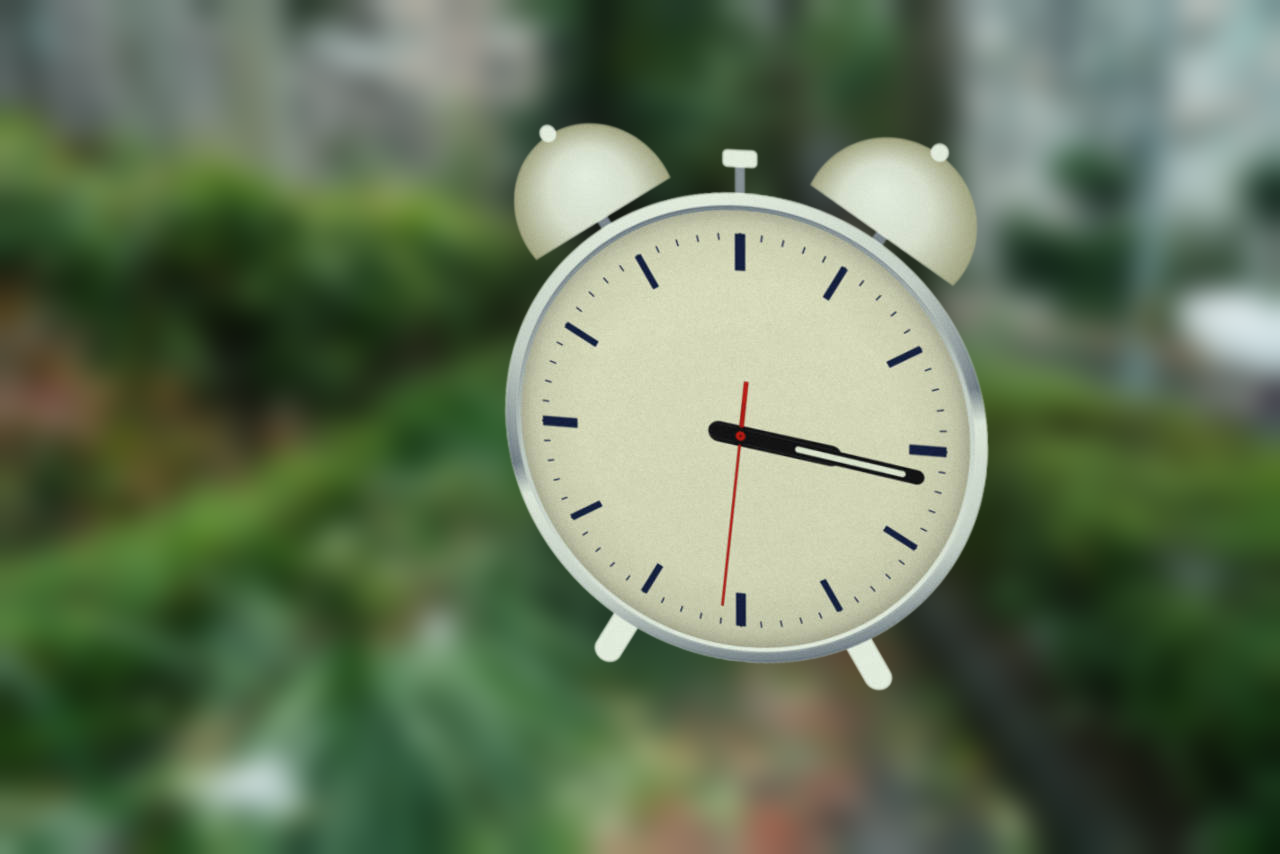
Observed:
3.16.31
